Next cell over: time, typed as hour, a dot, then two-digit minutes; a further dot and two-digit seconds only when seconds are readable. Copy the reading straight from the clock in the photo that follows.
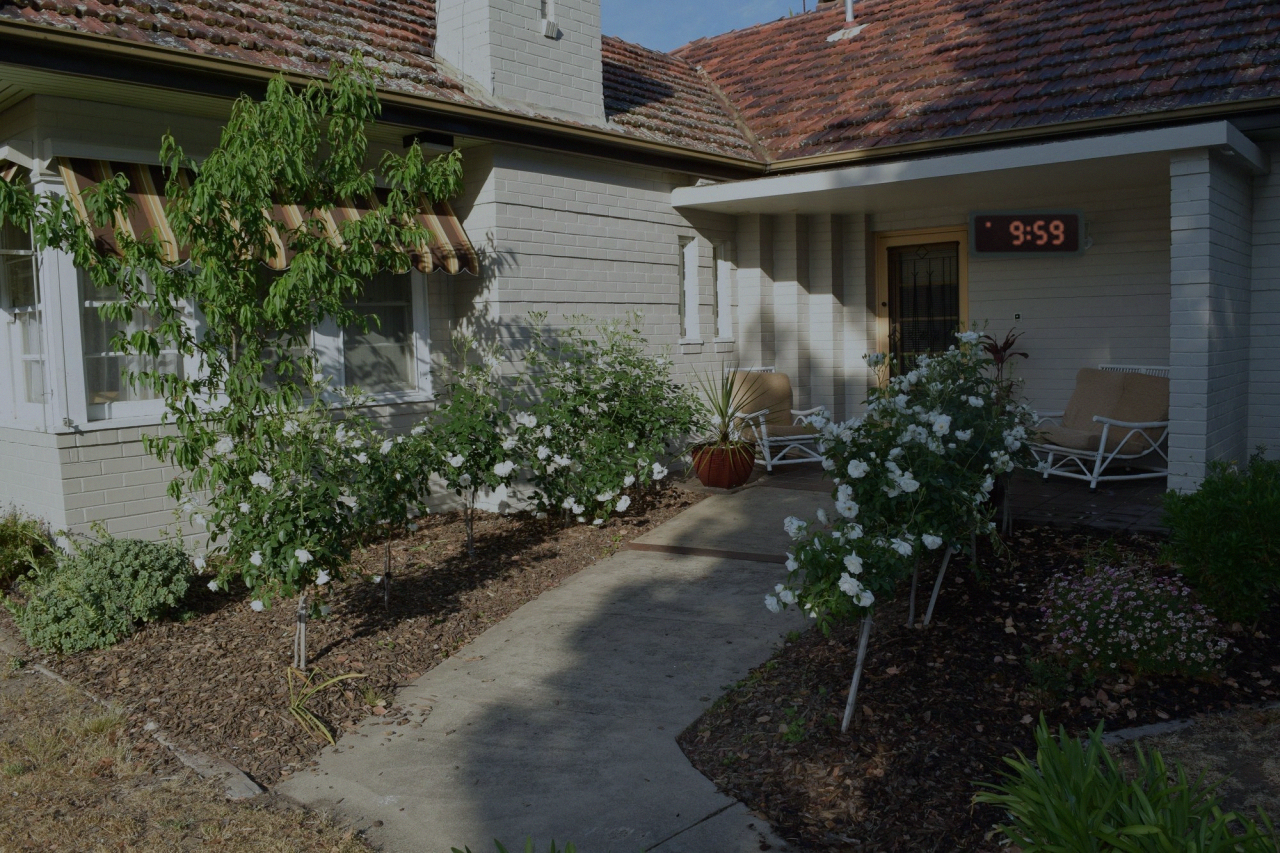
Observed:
9.59
